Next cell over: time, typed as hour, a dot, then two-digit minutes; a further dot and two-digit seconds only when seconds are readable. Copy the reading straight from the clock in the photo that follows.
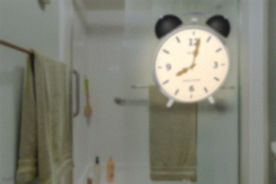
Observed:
8.02
